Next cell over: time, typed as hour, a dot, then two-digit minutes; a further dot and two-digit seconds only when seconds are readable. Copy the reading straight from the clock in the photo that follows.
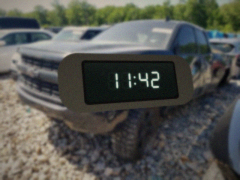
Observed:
11.42
